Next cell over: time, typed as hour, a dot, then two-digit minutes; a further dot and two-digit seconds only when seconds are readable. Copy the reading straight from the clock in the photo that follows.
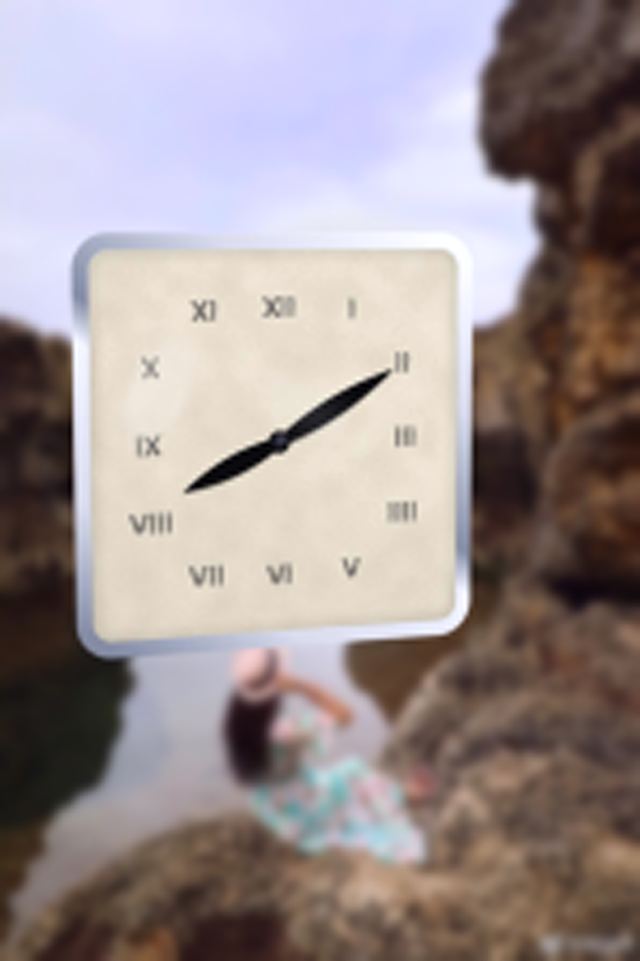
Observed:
8.10
